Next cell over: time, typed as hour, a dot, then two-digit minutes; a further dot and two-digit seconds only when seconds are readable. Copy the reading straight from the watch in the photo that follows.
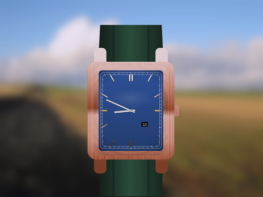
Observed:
8.49
